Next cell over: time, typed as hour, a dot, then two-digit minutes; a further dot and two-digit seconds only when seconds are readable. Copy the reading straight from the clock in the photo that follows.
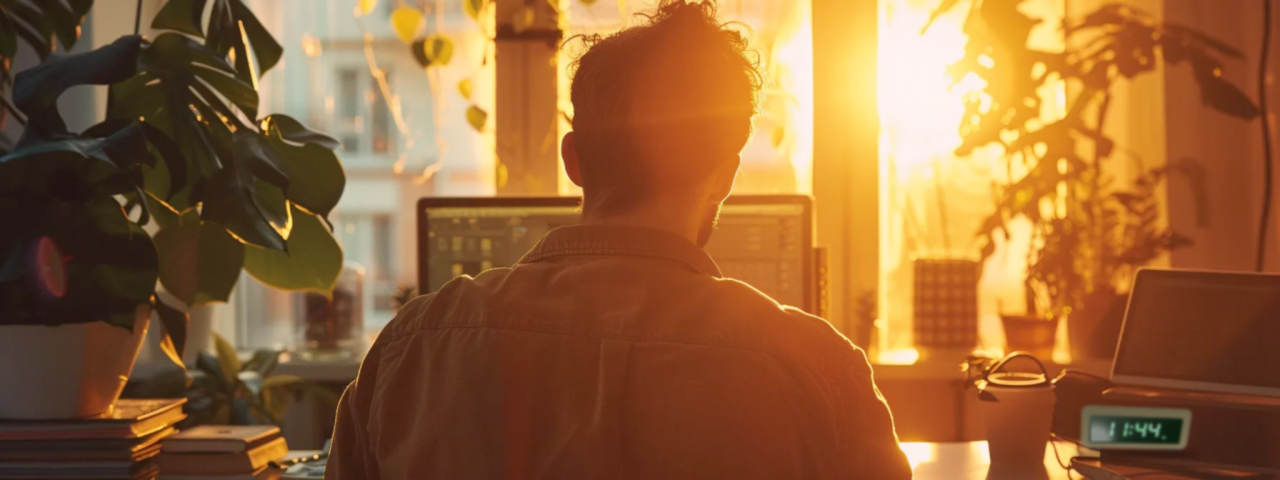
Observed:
11.44
